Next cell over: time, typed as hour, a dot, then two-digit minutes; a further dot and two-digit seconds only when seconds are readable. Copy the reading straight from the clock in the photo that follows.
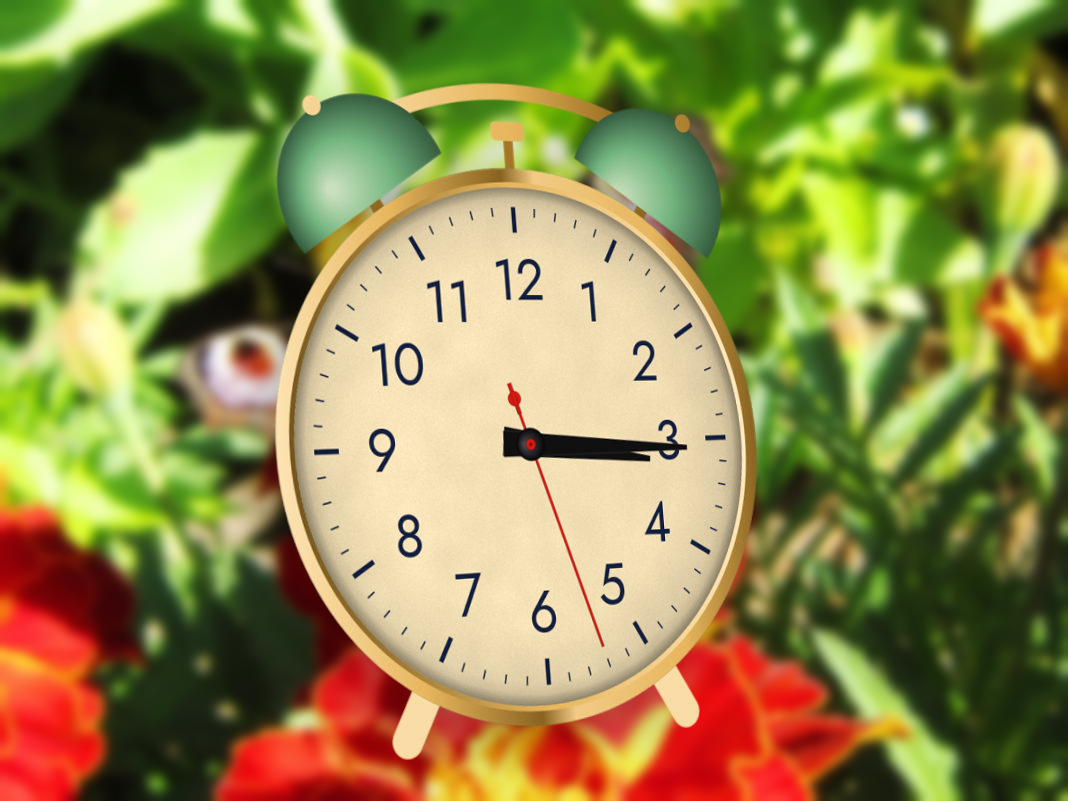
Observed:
3.15.27
